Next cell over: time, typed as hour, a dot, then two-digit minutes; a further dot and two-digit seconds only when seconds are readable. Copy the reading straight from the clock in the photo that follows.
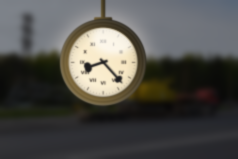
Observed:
8.23
